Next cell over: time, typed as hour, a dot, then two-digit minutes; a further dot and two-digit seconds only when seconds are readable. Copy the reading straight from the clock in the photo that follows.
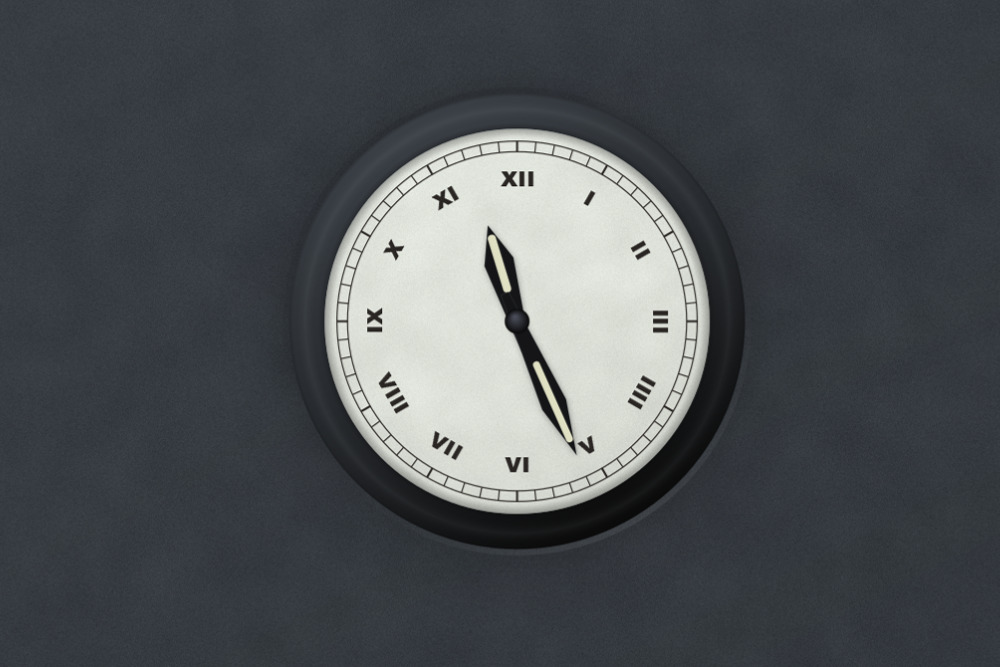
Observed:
11.26
